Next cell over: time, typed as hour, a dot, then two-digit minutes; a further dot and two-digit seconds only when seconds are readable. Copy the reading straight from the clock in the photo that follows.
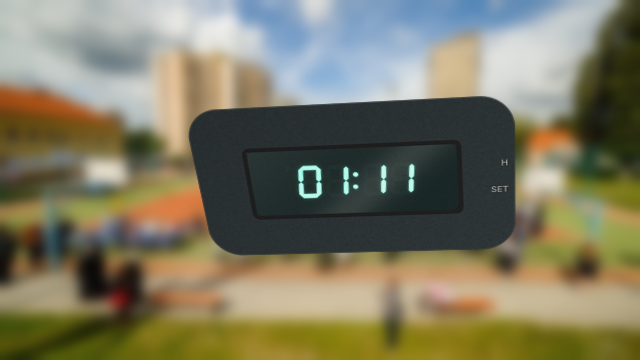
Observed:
1.11
